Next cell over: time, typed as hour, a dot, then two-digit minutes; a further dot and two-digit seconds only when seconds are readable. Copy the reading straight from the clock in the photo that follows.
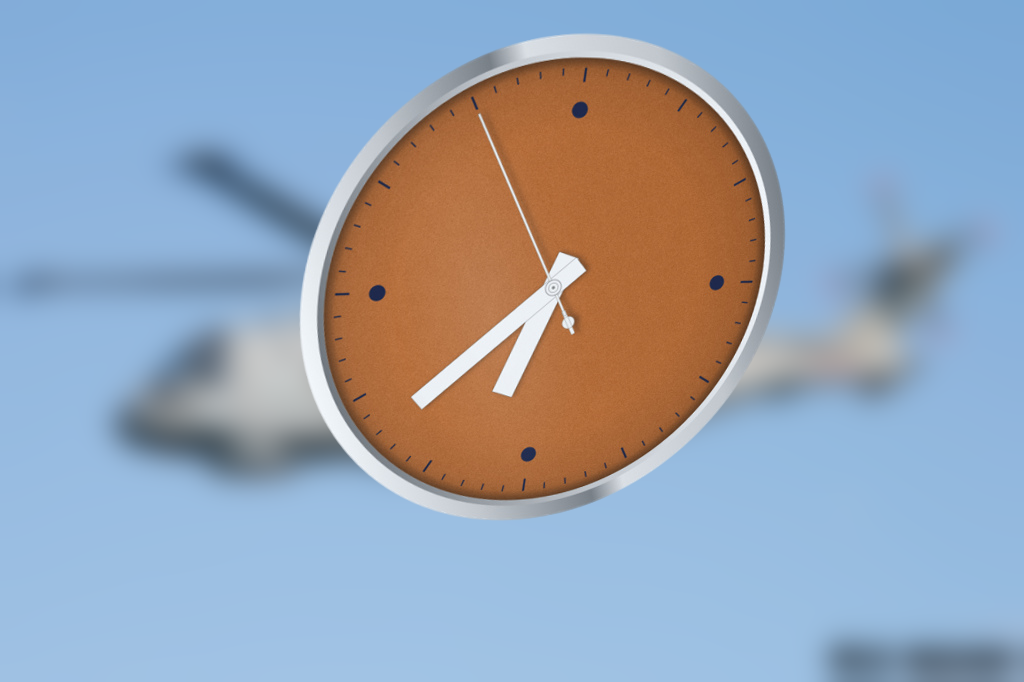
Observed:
6.37.55
